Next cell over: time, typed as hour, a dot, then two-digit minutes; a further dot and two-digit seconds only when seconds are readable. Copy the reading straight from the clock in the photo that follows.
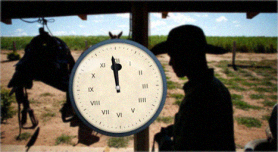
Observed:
11.59
